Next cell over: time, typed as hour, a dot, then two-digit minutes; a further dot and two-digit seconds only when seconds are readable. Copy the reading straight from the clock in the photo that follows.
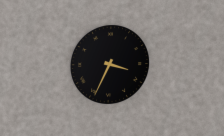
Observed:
3.34
